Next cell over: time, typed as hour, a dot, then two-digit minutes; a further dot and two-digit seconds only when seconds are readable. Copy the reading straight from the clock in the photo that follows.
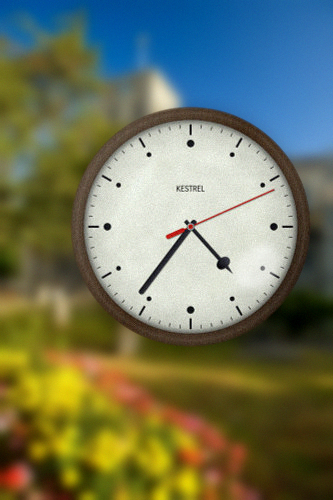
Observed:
4.36.11
